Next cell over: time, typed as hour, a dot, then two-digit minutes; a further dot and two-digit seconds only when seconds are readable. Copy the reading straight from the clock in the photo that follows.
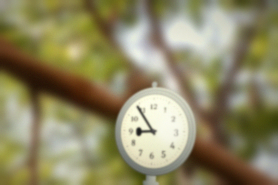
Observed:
8.54
